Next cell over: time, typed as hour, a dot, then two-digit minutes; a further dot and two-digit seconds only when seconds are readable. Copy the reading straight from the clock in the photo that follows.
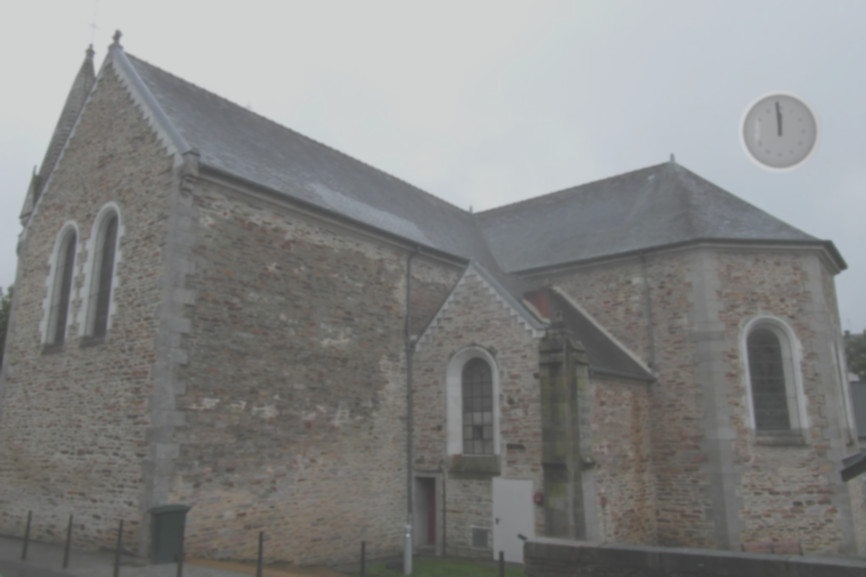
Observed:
11.59
